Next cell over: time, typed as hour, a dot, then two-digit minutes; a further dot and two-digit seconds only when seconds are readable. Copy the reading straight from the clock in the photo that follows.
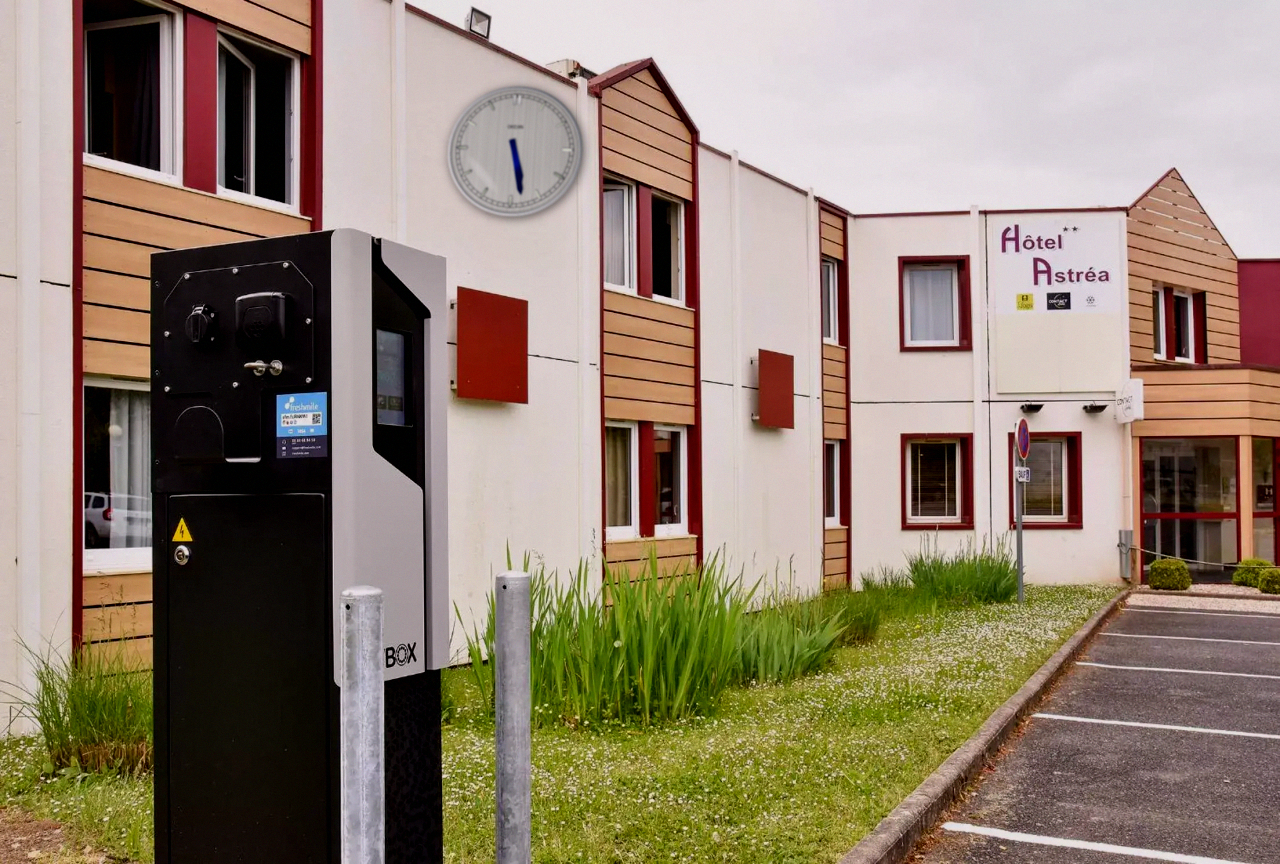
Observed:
5.28
